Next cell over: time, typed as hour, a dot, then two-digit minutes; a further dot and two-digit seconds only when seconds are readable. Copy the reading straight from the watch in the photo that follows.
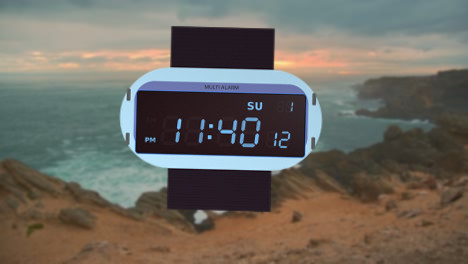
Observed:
11.40.12
